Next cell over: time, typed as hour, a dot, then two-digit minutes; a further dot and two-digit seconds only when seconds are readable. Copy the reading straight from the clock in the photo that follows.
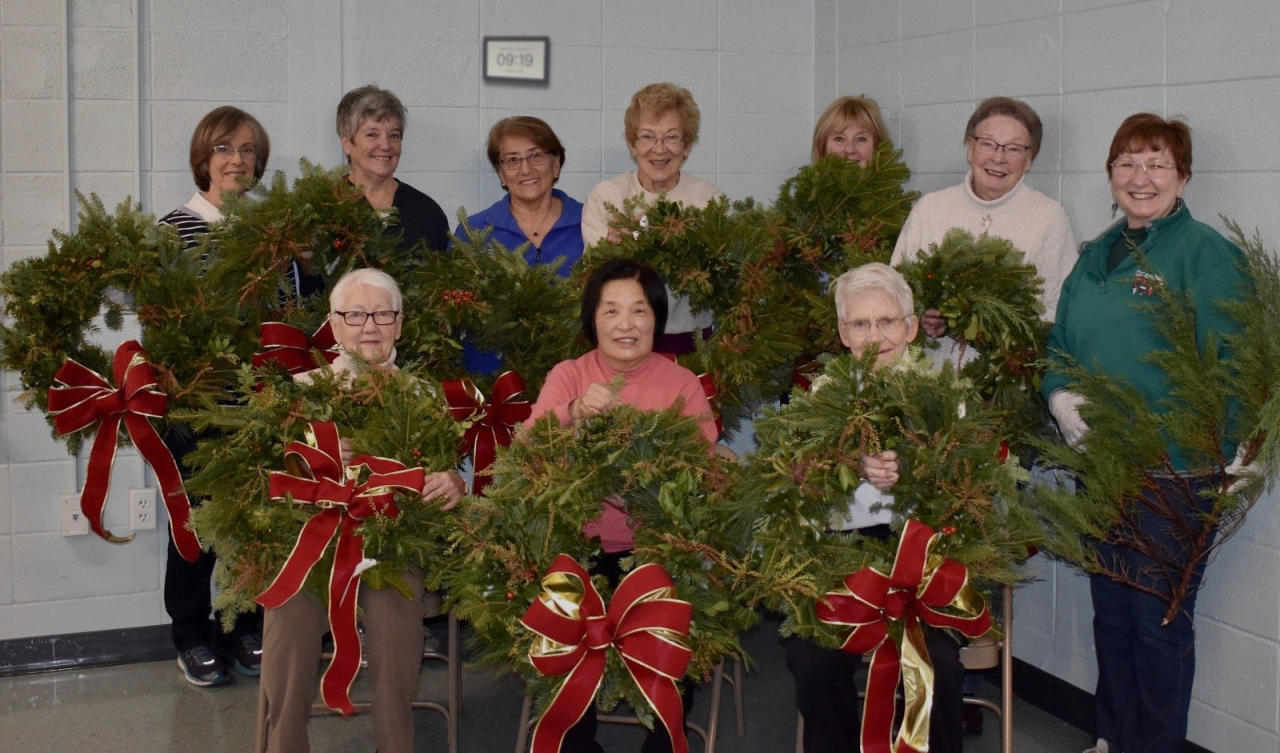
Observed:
9.19
